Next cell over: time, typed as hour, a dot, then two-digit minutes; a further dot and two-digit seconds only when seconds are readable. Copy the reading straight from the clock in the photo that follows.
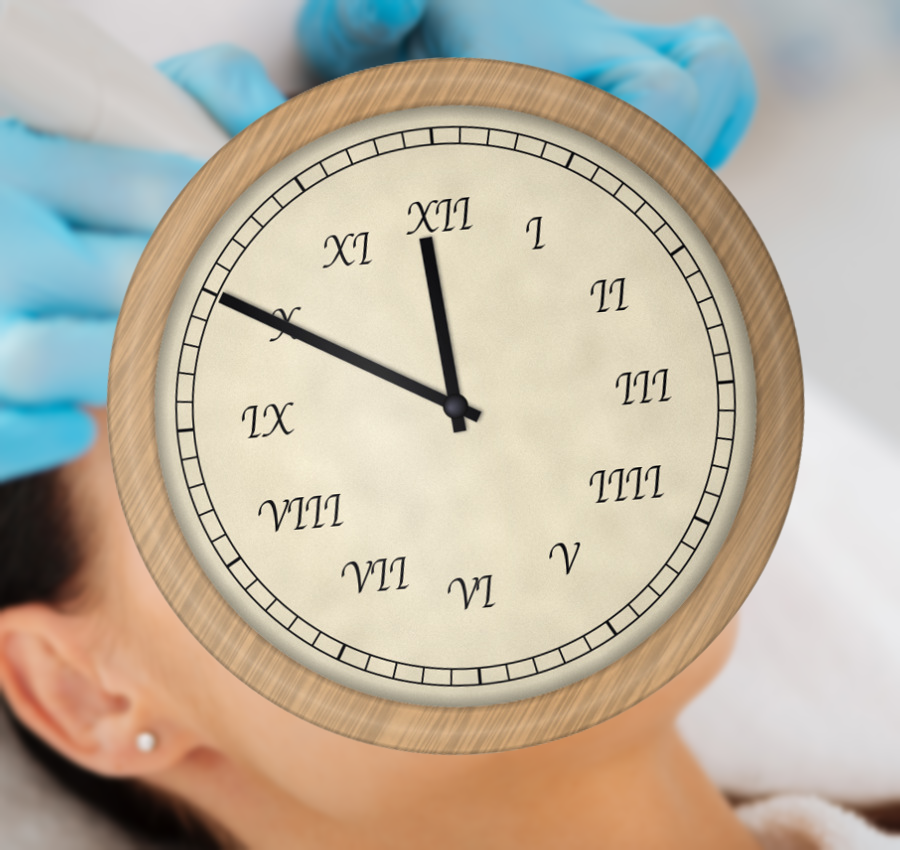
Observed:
11.50
